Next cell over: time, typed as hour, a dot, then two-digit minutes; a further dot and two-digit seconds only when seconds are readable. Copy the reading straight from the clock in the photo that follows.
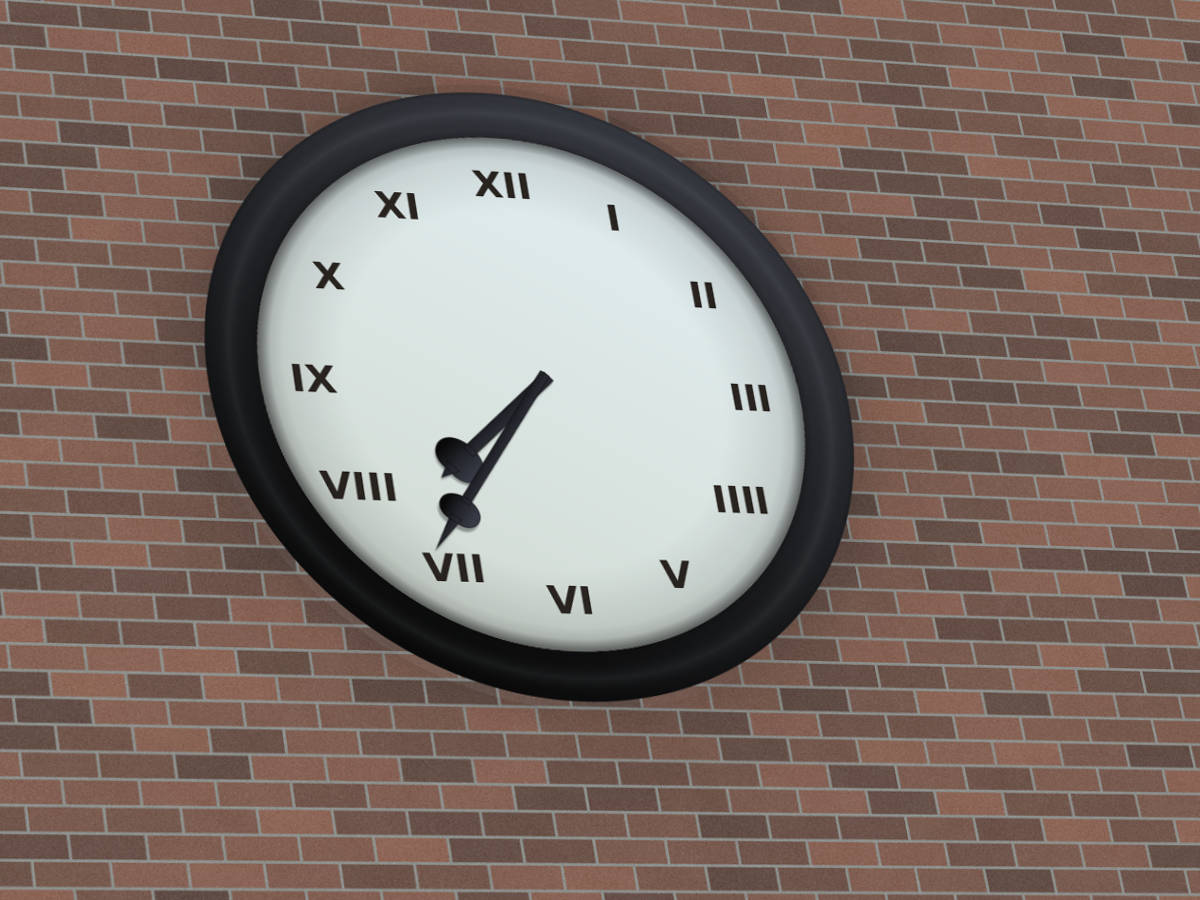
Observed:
7.36
